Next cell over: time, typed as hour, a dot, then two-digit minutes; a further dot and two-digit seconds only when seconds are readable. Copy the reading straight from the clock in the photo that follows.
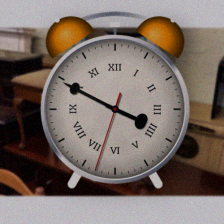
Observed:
3.49.33
